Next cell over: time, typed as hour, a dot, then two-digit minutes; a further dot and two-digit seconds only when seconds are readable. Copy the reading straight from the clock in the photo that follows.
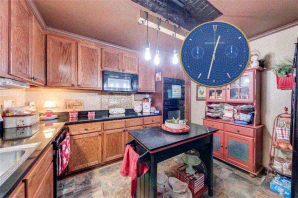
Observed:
12.32
